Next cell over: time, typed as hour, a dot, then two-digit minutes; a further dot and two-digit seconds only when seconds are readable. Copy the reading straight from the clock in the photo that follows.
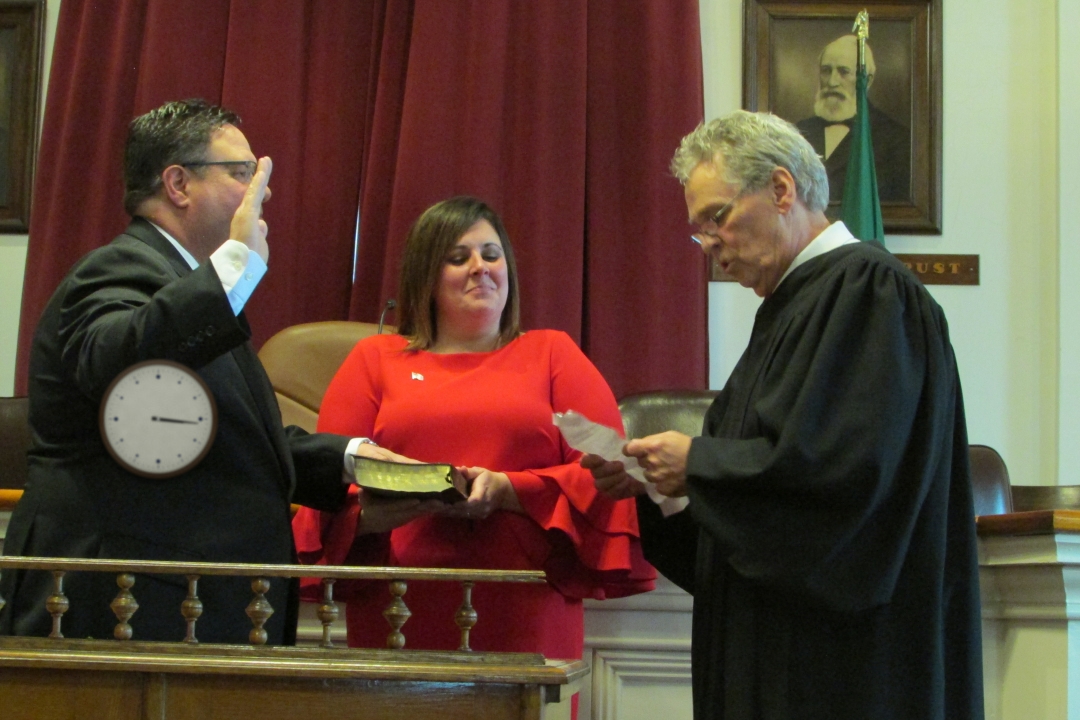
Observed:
3.16
